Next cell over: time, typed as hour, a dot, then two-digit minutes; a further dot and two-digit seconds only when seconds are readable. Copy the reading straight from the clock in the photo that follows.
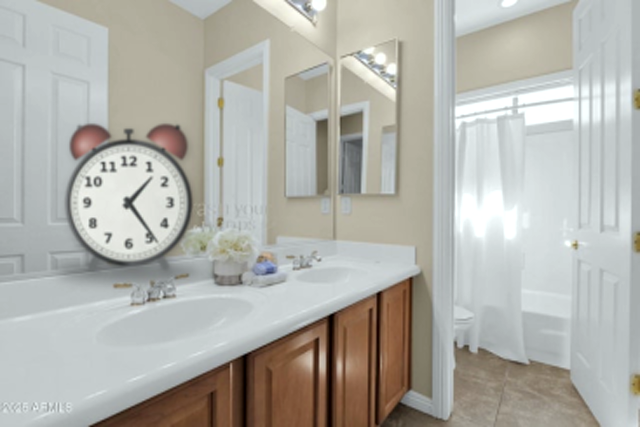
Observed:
1.24
